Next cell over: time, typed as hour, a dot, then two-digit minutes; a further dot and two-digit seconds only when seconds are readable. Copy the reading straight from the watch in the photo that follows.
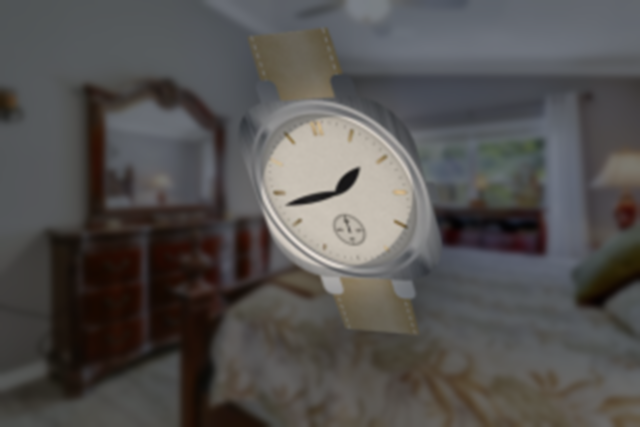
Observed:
1.43
